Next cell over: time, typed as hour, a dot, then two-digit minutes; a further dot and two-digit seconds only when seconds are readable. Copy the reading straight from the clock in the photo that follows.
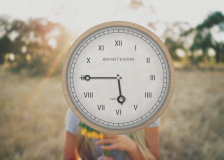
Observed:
5.45
